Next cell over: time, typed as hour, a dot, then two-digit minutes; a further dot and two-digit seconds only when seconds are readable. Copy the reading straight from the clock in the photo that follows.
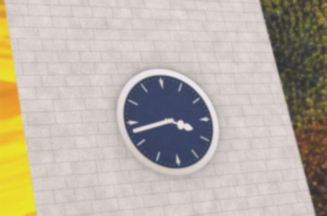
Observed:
3.43
